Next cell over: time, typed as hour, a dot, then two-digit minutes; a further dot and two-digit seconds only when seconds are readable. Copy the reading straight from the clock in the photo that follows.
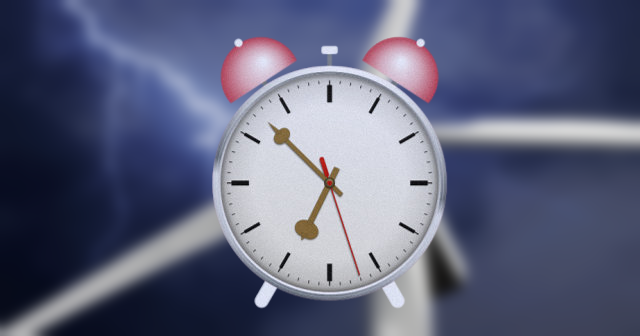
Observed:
6.52.27
